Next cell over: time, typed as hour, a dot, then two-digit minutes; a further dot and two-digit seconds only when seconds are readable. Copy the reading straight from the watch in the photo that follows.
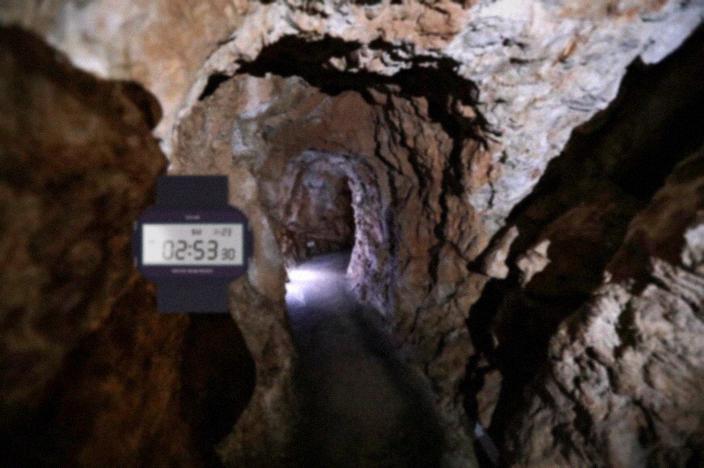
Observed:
2.53
